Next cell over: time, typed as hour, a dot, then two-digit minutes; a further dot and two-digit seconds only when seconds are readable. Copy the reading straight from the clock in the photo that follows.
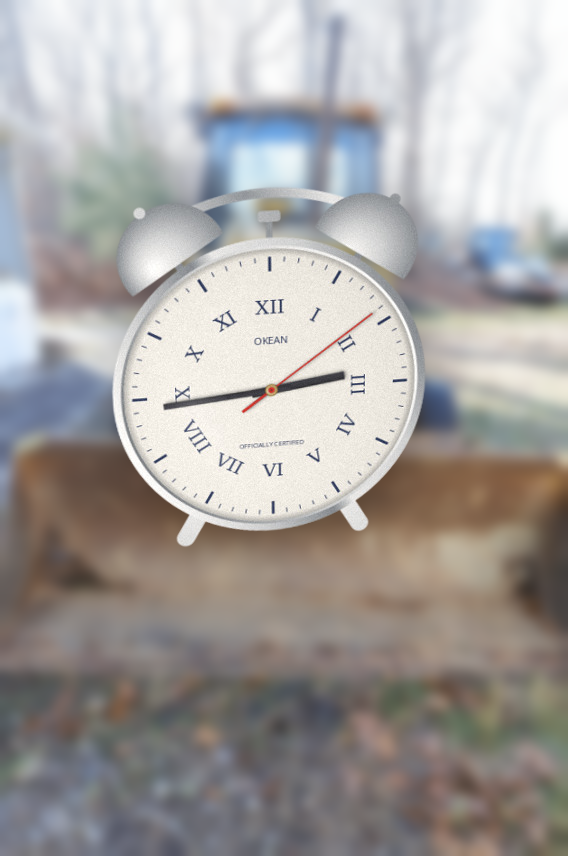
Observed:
2.44.09
